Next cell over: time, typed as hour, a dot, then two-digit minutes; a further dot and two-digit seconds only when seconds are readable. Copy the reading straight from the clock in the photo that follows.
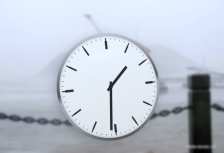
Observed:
1.31
